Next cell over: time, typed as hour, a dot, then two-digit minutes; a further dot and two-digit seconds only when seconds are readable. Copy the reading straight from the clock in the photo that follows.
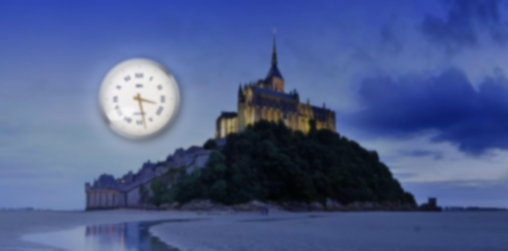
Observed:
3.28
